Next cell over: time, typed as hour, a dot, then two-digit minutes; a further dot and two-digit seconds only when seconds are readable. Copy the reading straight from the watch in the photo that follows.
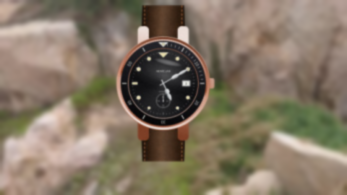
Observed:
5.10
